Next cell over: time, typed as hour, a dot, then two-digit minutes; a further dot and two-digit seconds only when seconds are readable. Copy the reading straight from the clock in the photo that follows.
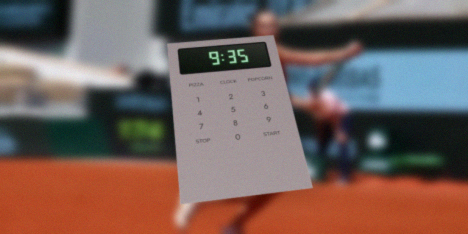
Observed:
9.35
